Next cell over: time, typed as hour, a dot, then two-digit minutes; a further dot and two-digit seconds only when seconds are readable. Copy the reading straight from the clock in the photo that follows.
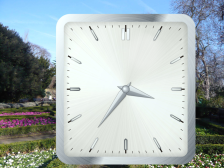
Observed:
3.36
